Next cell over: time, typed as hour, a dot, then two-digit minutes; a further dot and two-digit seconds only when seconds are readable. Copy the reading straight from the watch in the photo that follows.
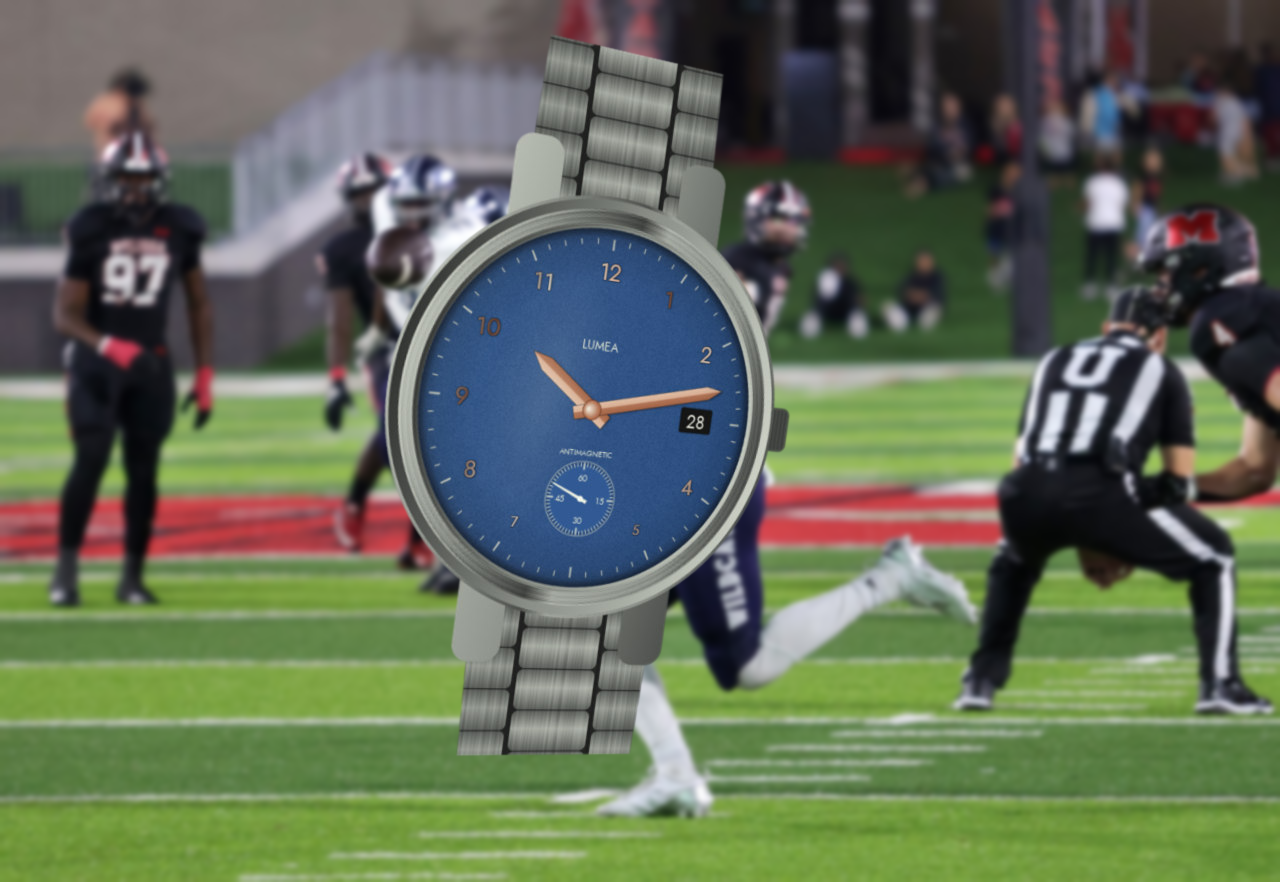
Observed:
10.12.49
